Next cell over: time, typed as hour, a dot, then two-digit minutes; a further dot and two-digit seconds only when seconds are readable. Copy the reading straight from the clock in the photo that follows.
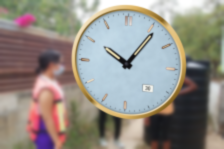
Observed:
10.06
